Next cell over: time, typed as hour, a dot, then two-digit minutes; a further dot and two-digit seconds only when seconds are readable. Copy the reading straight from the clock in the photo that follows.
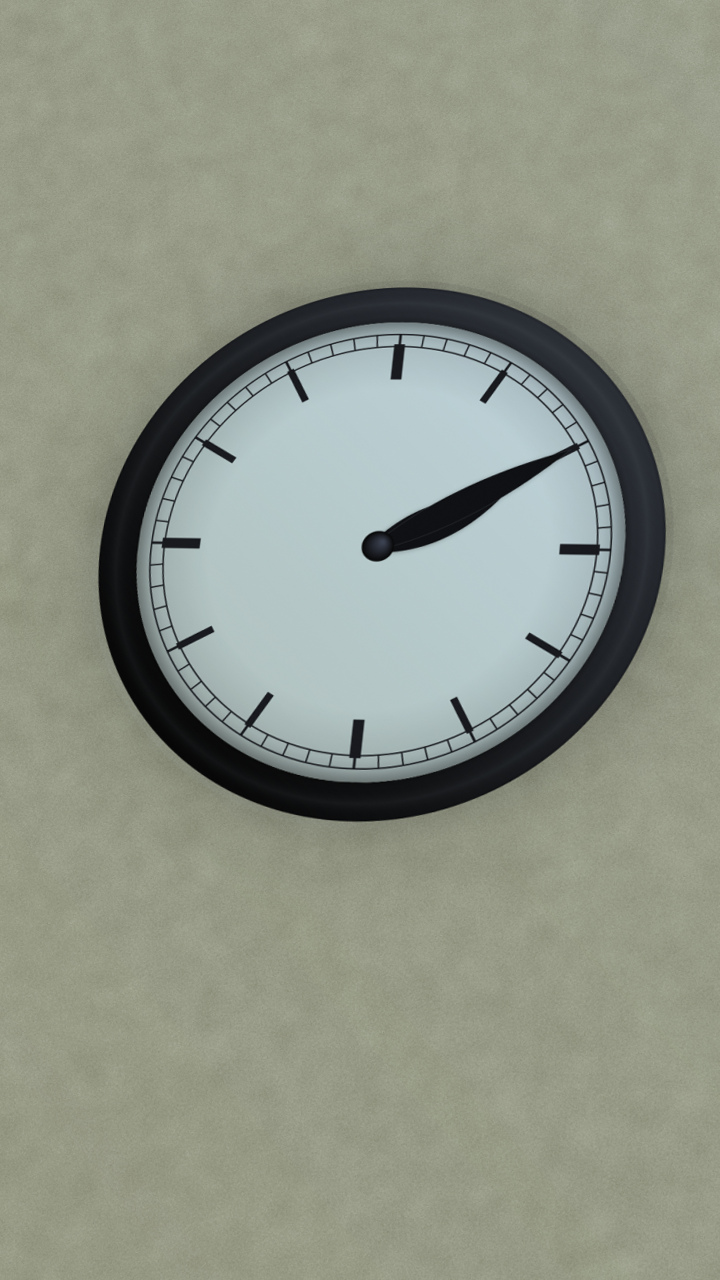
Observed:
2.10
